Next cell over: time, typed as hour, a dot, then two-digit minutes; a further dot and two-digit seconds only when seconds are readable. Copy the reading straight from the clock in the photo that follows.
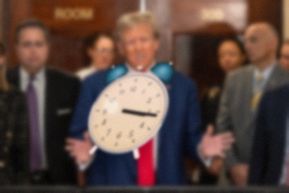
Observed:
3.16
